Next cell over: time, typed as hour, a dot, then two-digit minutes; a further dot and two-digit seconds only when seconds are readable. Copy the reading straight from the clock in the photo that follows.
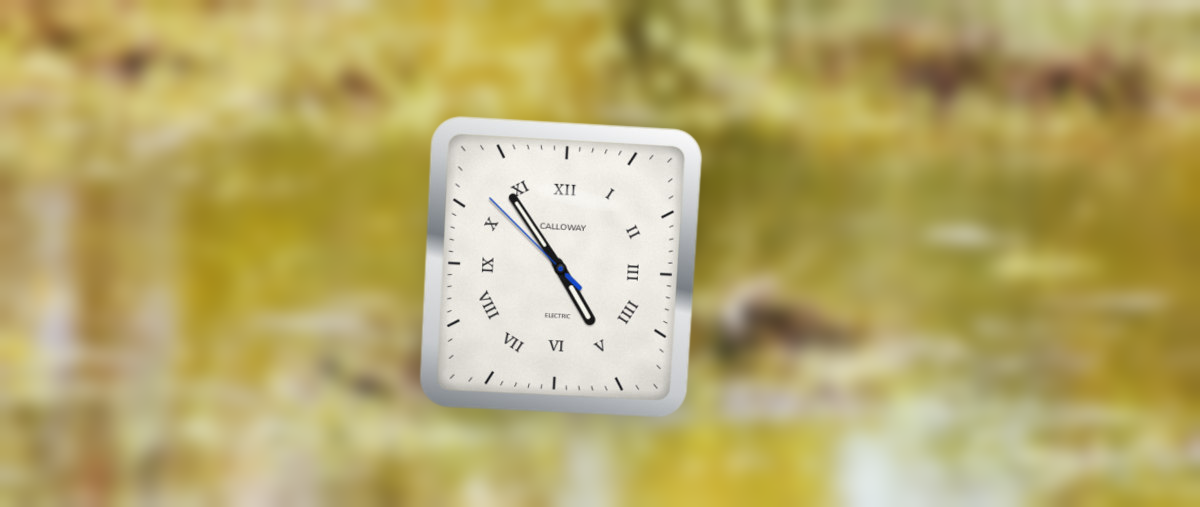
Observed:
4.53.52
